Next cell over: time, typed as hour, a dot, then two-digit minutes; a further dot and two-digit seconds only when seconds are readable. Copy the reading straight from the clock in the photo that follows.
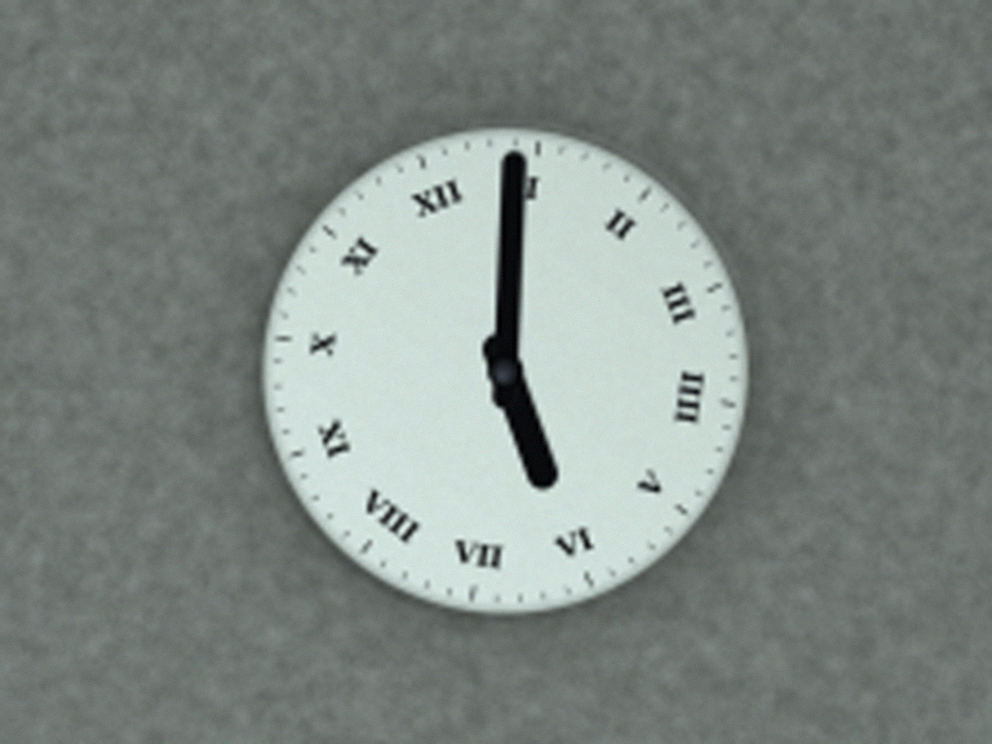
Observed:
6.04
